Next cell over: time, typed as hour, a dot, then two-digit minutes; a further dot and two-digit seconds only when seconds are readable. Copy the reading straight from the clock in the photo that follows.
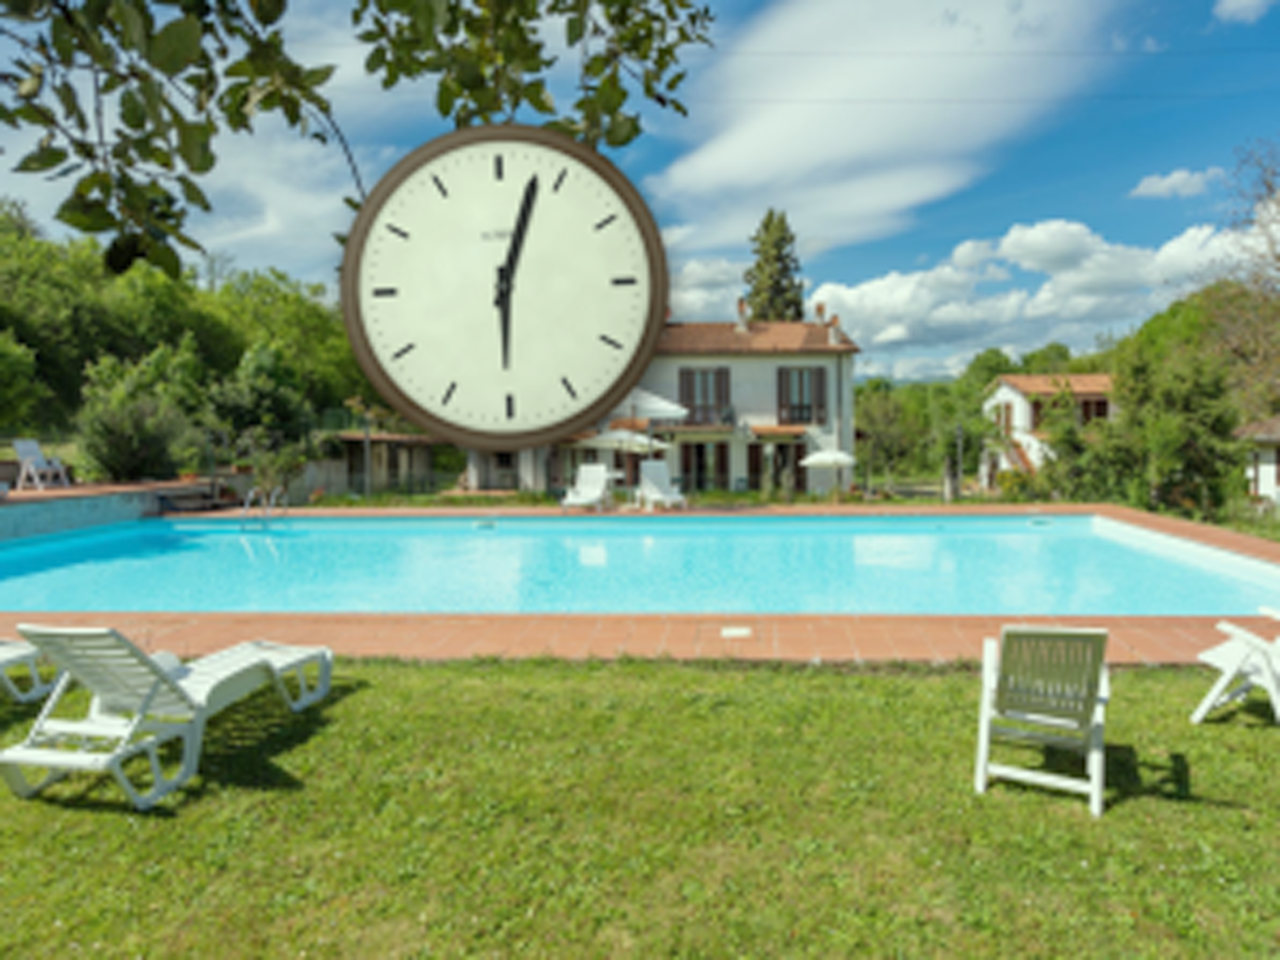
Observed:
6.03
